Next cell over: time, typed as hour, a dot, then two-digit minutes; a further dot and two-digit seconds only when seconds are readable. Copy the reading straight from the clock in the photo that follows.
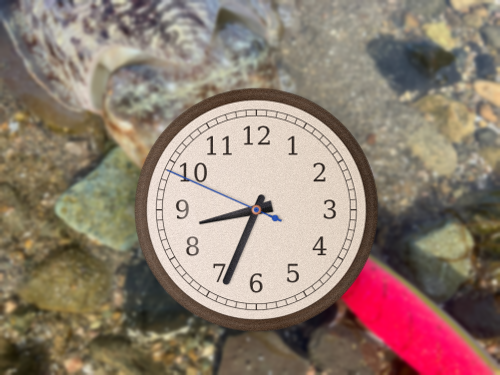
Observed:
8.33.49
